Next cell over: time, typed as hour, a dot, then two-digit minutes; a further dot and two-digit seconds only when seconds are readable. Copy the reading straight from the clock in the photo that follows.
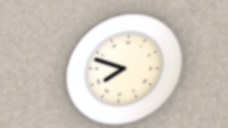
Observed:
7.48
